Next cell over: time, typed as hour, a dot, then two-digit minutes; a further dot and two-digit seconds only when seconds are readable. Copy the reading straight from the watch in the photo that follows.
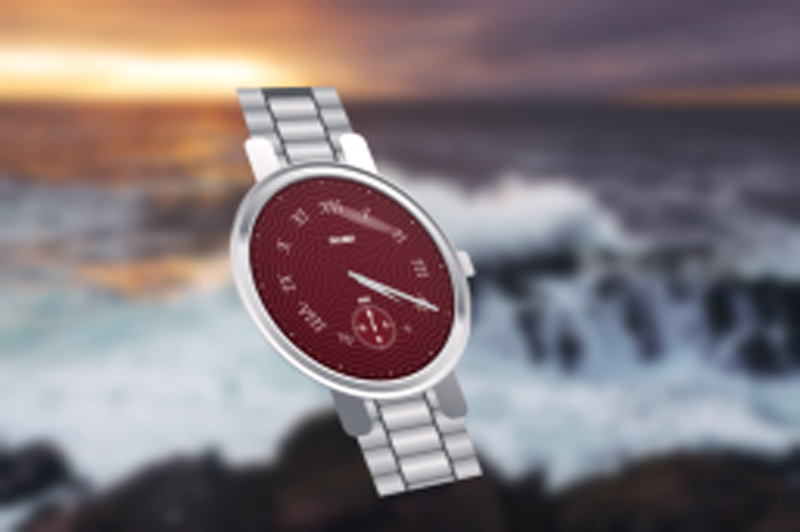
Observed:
4.20
